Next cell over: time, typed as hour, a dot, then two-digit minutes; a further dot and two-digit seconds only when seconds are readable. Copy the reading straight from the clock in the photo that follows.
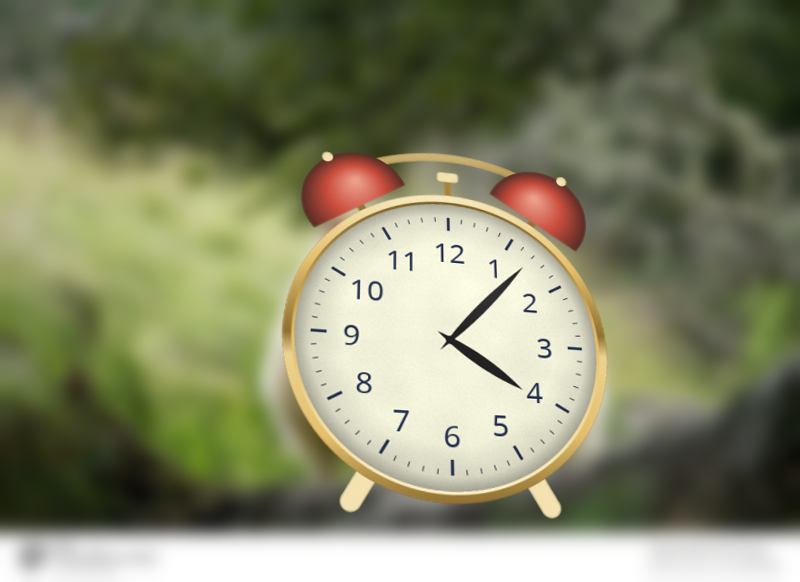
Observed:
4.07
